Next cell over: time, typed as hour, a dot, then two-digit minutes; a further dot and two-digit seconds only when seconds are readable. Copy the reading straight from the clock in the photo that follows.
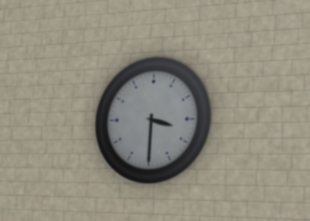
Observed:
3.30
